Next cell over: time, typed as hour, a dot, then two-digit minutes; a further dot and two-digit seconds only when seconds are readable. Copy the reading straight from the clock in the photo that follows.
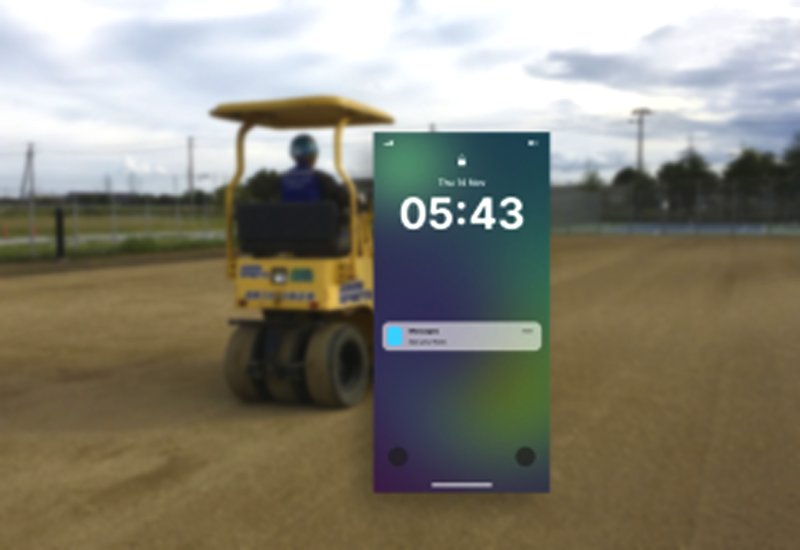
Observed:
5.43
